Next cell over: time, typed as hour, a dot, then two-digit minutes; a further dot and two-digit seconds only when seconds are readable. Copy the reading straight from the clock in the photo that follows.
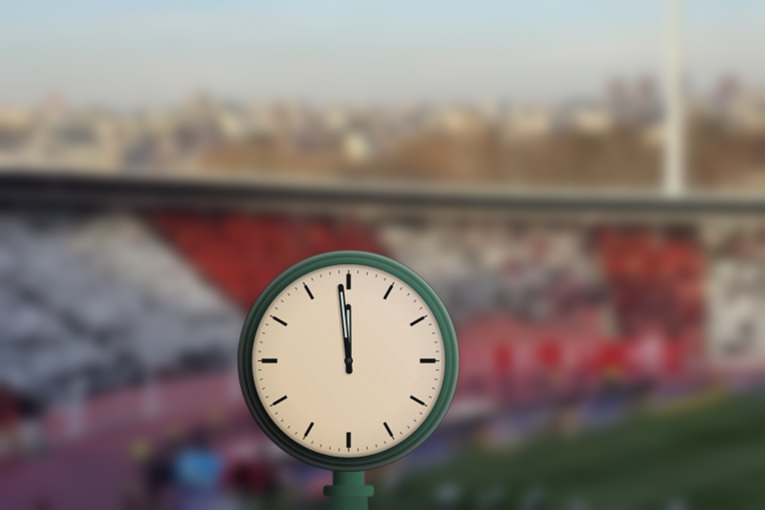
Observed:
11.59
